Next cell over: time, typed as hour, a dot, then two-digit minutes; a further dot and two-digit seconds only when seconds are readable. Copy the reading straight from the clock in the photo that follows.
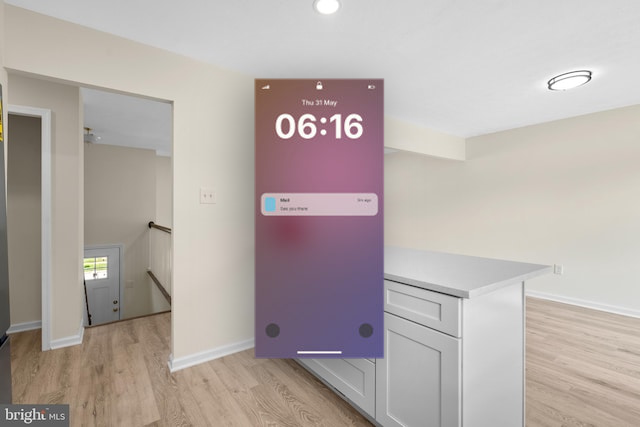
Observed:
6.16
